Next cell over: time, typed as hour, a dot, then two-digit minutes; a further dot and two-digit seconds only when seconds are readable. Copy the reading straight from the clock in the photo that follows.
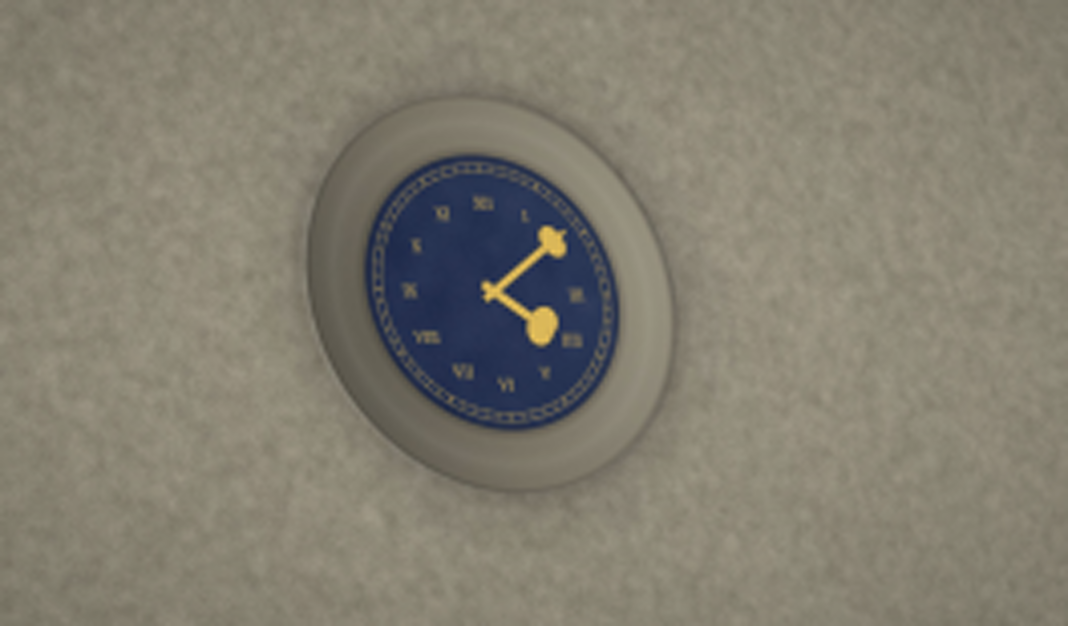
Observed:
4.09
